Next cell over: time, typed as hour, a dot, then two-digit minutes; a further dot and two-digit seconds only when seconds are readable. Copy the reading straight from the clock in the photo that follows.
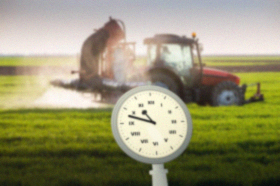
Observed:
10.48
